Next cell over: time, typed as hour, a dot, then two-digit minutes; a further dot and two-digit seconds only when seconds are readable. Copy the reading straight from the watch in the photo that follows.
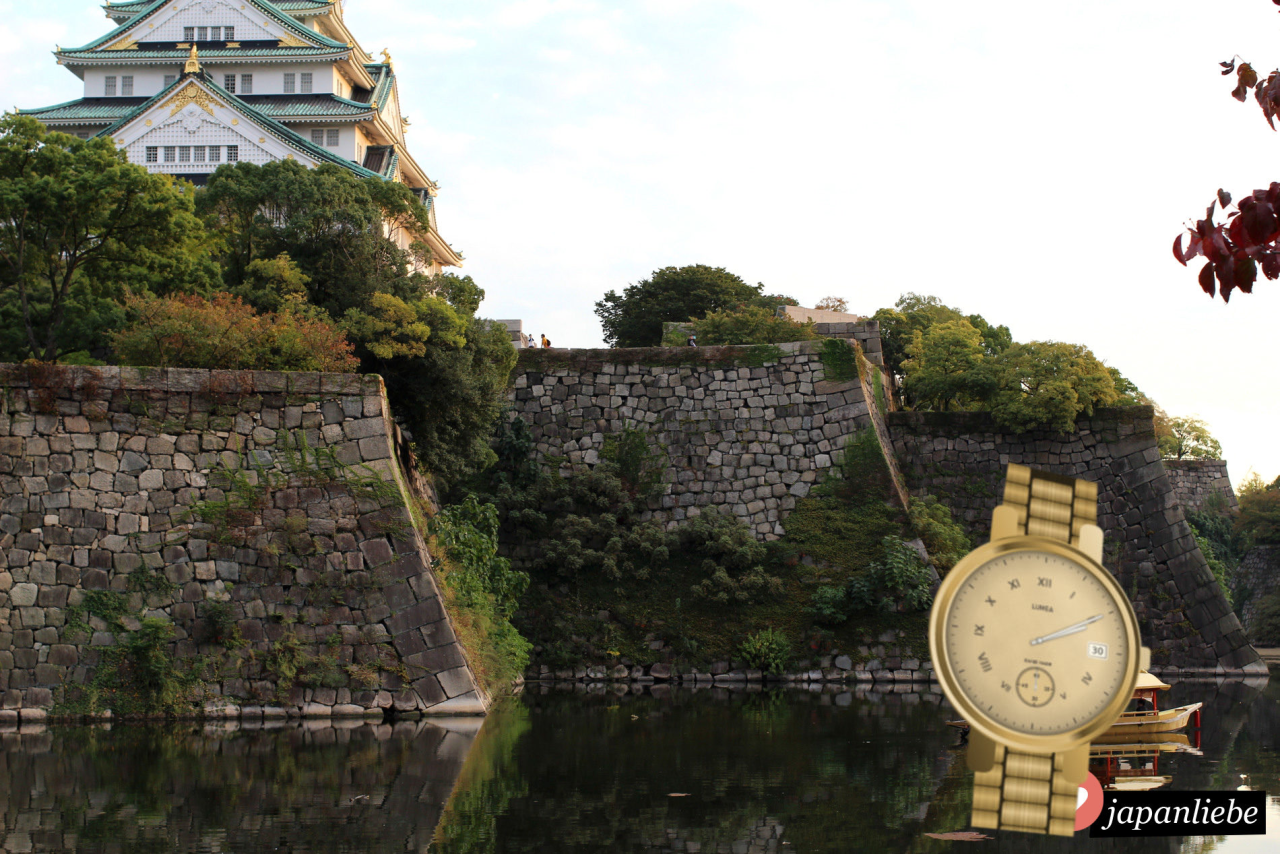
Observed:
2.10
